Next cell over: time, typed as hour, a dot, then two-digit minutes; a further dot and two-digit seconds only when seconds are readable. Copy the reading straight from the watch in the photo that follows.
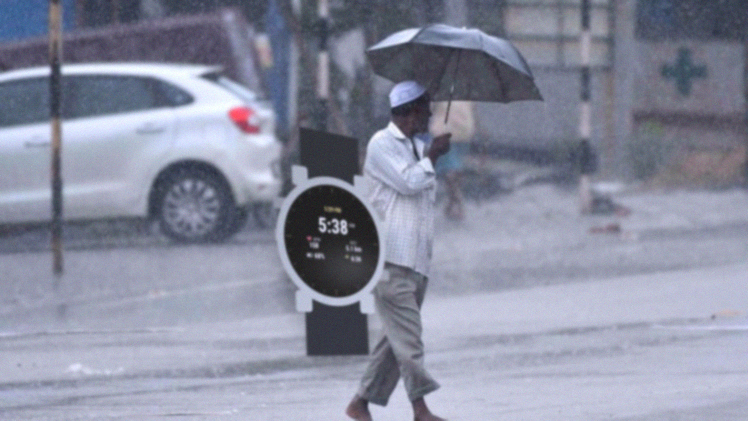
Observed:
5.38
